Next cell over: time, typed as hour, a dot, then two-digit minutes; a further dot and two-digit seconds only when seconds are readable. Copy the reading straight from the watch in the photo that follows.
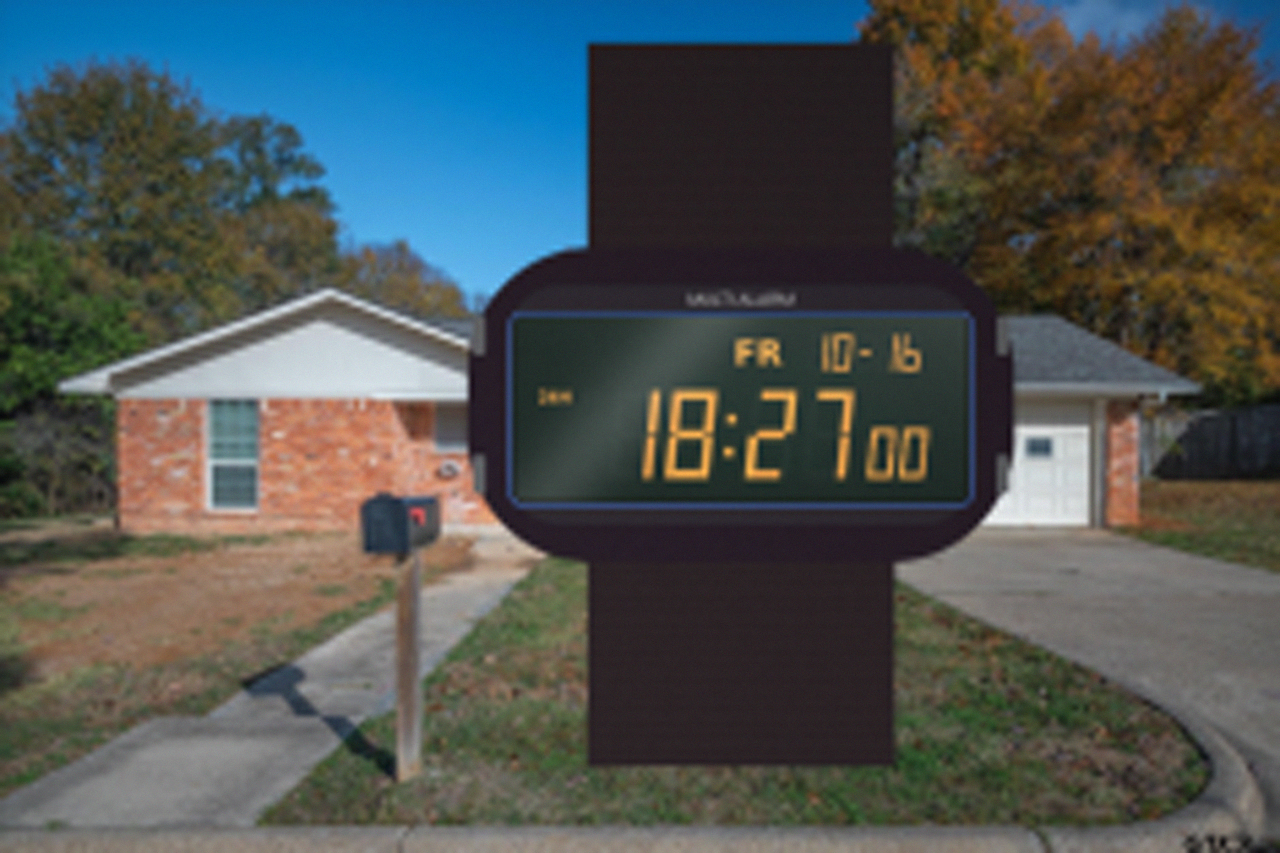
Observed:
18.27.00
